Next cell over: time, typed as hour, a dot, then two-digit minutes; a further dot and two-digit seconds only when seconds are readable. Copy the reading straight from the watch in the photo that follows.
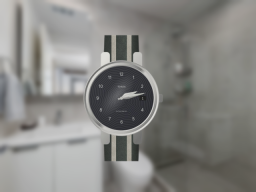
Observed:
2.13
